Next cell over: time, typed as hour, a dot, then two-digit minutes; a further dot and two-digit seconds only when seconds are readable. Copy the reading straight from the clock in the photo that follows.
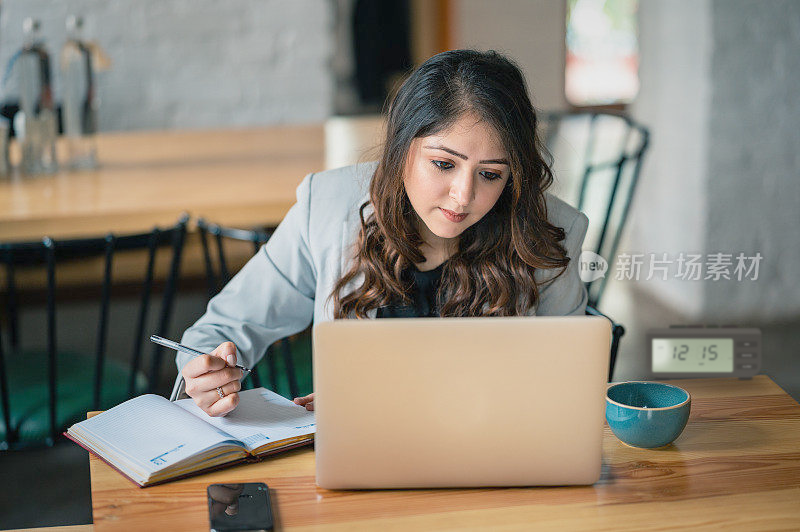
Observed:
12.15
